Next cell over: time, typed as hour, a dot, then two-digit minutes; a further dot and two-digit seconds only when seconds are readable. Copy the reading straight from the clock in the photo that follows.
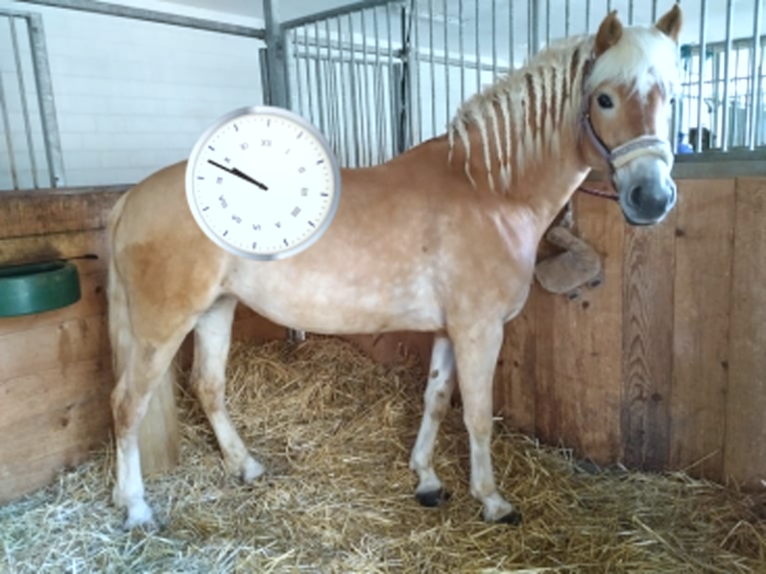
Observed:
9.48
